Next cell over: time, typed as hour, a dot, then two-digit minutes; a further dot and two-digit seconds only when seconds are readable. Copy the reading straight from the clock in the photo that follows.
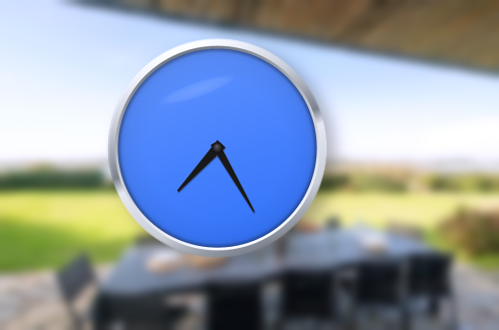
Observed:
7.25
